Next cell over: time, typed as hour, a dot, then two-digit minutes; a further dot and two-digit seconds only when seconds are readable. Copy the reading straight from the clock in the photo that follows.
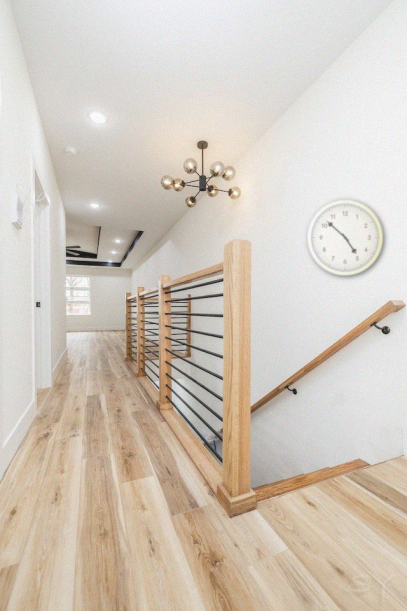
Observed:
4.52
